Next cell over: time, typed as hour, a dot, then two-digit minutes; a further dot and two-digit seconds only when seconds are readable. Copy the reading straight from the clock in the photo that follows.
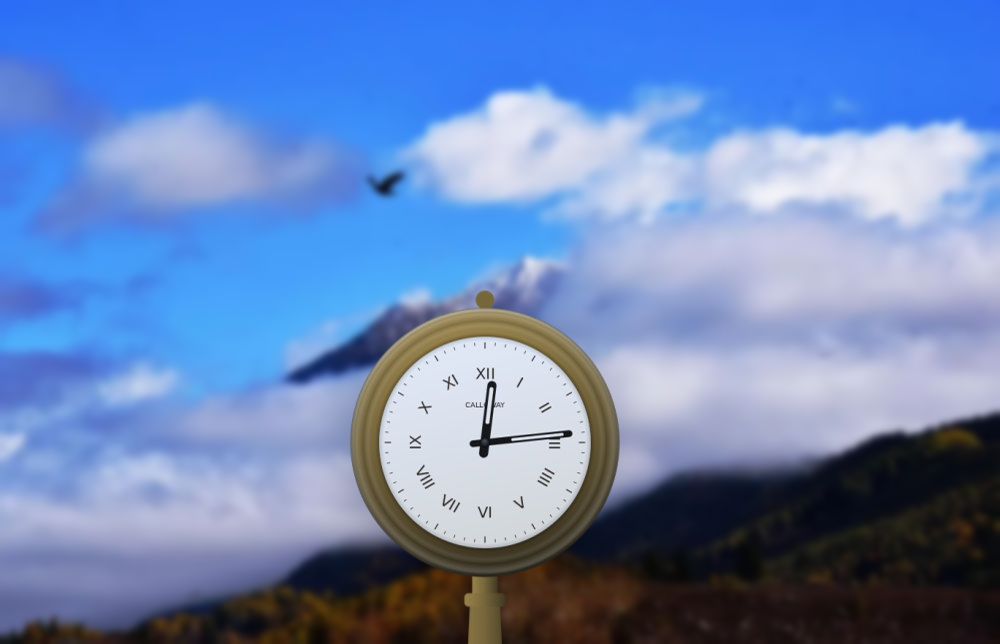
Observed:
12.14
